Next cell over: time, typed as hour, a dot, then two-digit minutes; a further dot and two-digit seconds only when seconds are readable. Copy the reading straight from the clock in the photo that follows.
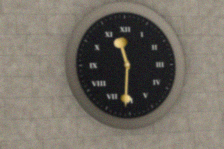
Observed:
11.31
